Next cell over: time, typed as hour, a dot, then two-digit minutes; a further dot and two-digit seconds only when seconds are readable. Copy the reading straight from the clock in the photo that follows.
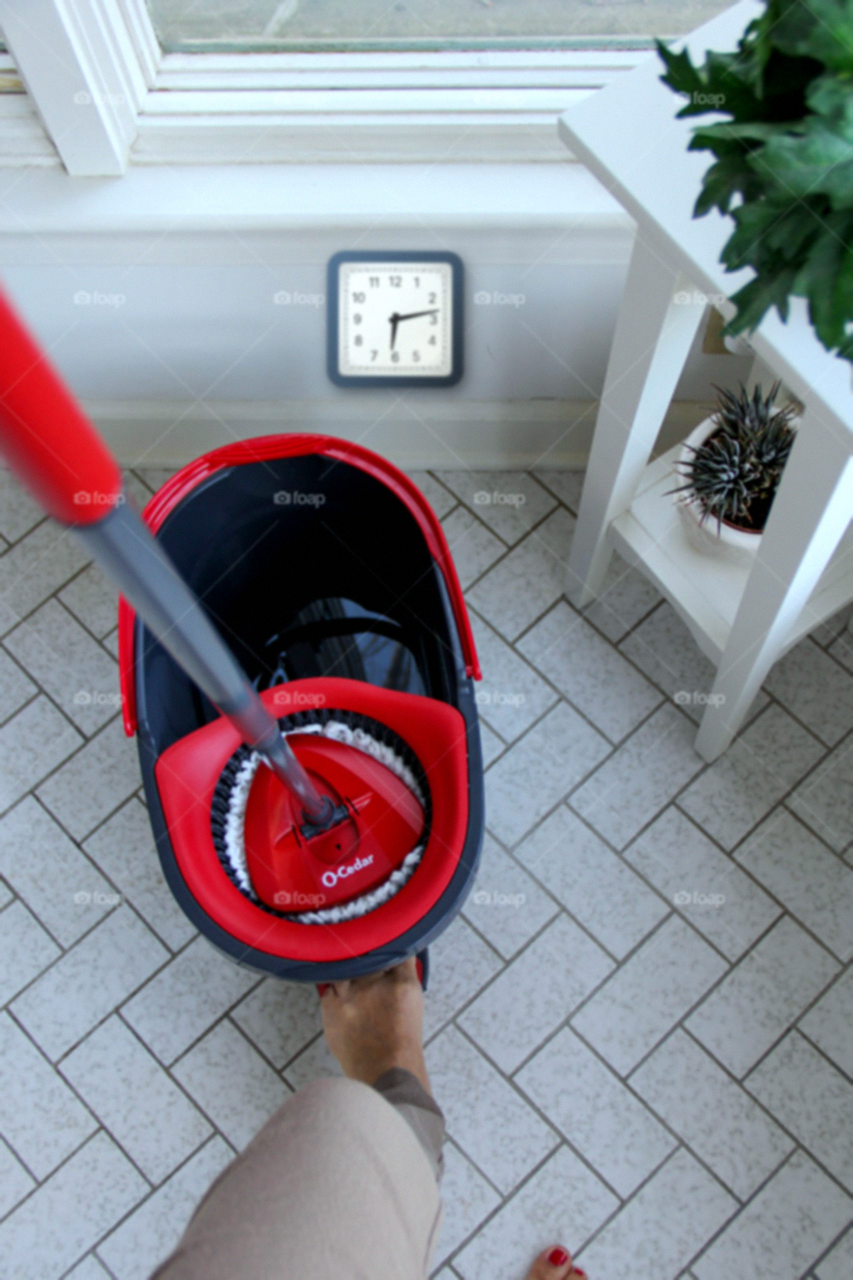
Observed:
6.13
